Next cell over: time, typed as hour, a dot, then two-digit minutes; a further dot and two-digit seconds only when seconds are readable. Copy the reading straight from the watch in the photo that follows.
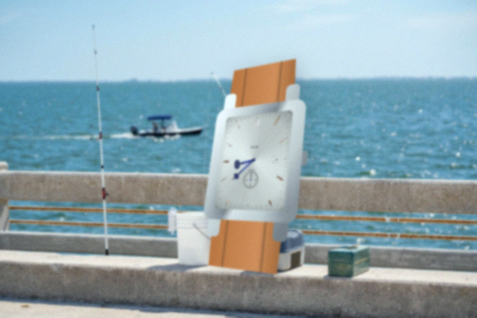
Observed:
8.38
